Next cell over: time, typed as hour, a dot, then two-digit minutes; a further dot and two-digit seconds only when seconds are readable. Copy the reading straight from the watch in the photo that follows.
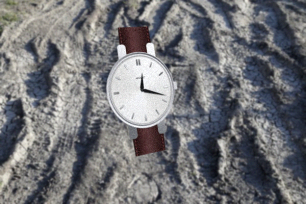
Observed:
12.18
